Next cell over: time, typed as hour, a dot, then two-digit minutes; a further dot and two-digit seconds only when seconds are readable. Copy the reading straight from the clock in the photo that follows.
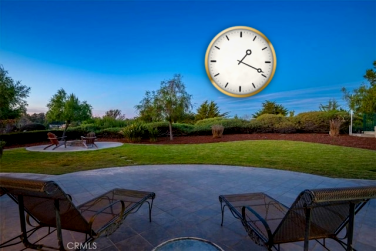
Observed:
1.19
